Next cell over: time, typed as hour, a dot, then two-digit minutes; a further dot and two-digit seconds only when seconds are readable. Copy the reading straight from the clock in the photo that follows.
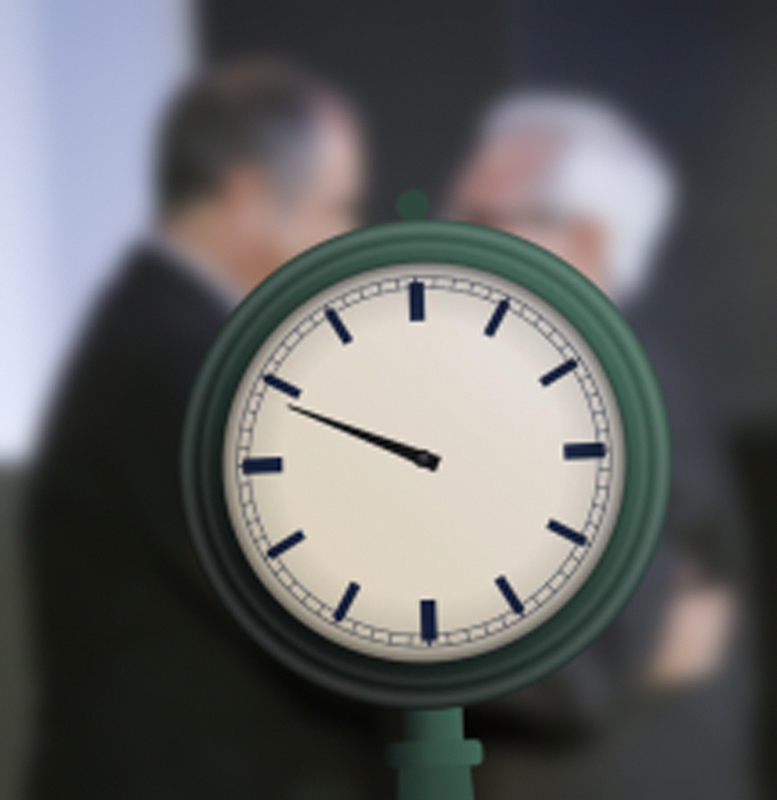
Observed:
9.49
